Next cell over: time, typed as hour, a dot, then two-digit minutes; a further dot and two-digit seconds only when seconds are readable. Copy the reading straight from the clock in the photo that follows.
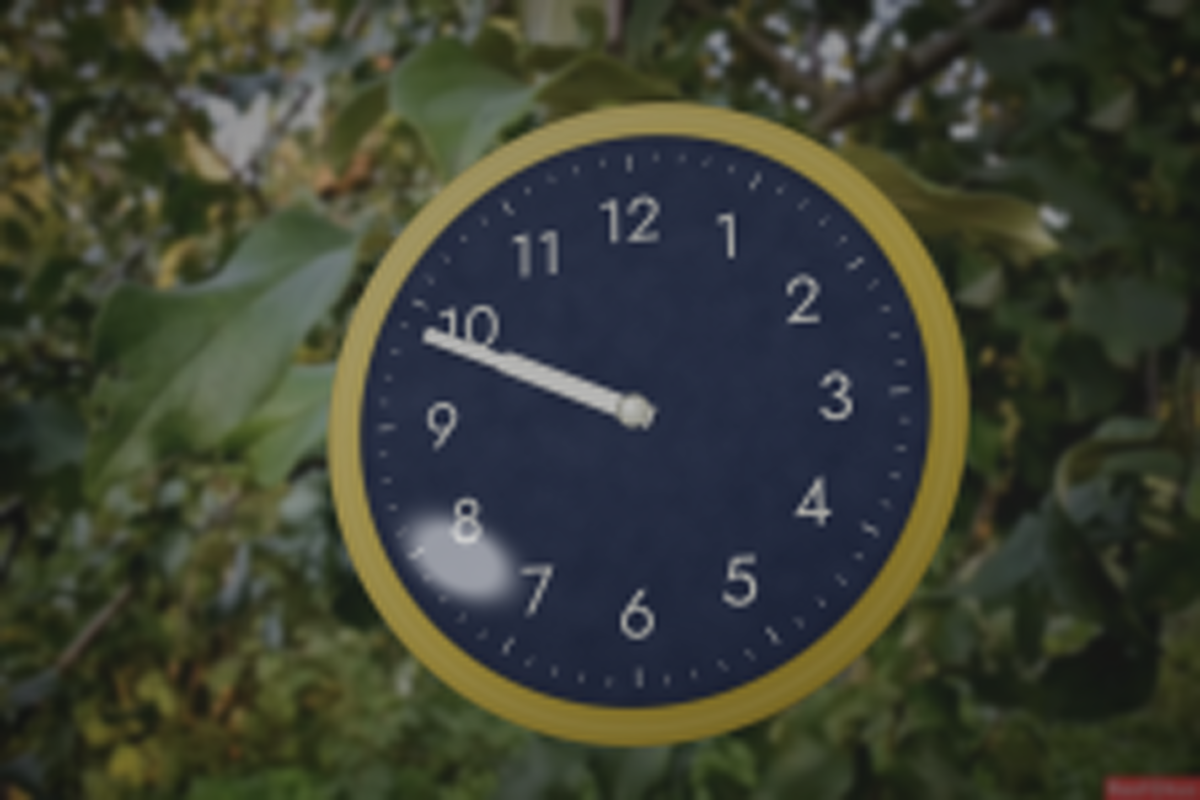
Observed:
9.49
